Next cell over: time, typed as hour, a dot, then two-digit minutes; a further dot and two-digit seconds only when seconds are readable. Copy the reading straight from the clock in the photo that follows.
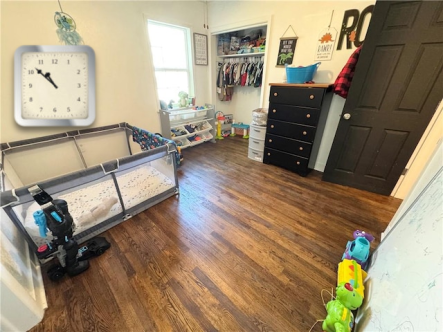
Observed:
10.52
